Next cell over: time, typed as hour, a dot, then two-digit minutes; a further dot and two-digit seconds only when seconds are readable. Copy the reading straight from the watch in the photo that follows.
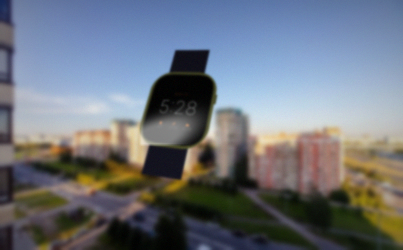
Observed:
5.28
